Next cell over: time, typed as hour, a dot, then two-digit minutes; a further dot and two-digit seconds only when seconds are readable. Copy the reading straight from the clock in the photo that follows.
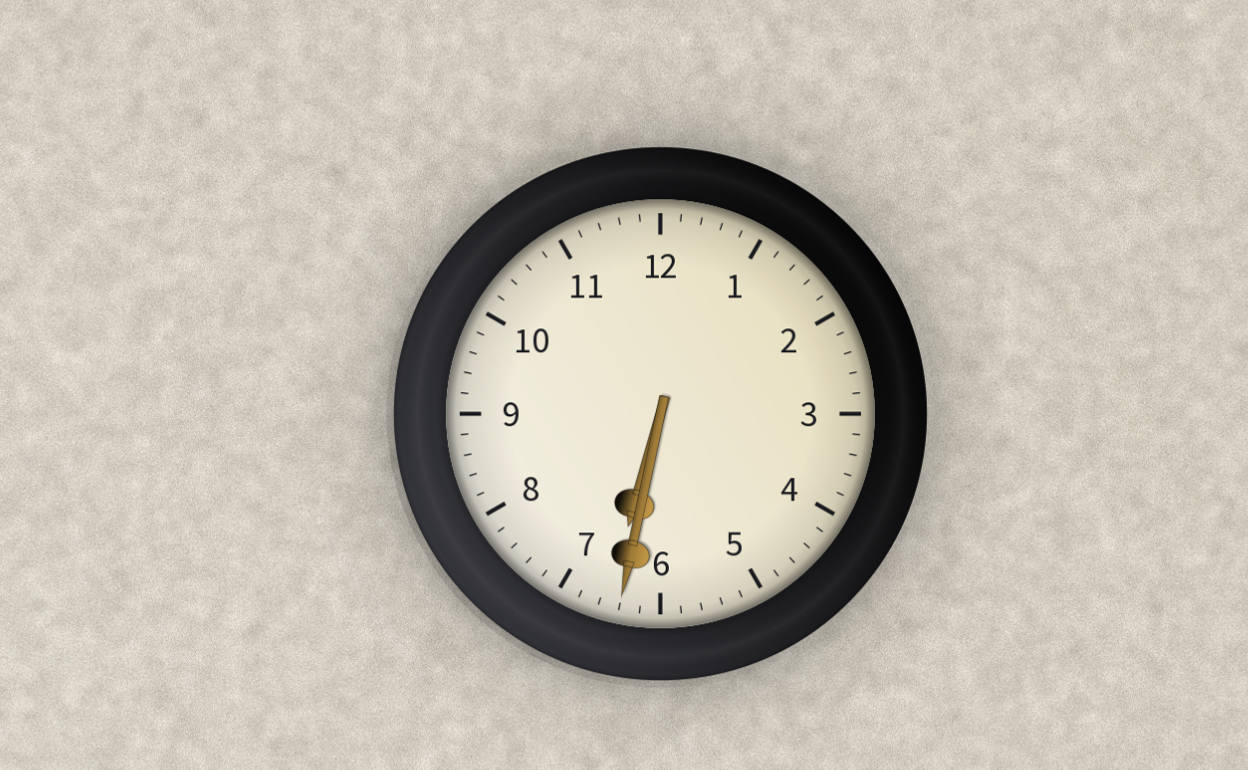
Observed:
6.32
